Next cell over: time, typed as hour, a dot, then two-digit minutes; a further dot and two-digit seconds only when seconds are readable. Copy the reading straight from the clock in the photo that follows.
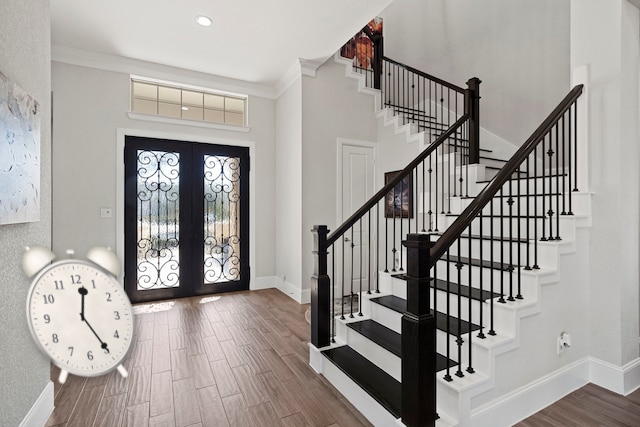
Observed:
12.25
